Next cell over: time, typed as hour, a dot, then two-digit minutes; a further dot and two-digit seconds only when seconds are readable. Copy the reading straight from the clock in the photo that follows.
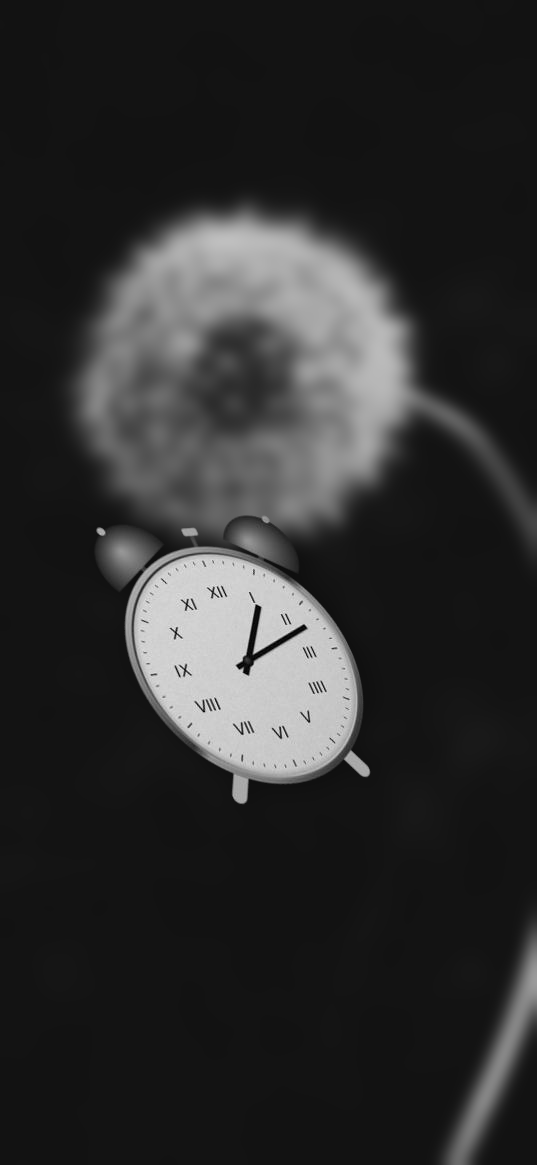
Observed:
1.12
